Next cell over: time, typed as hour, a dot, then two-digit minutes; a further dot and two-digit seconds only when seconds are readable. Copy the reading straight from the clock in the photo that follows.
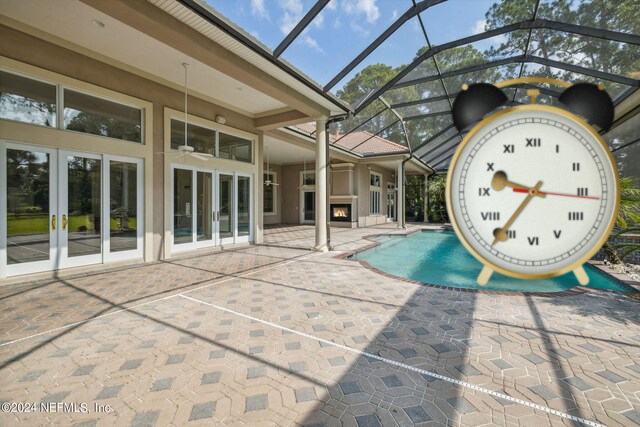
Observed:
9.36.16
